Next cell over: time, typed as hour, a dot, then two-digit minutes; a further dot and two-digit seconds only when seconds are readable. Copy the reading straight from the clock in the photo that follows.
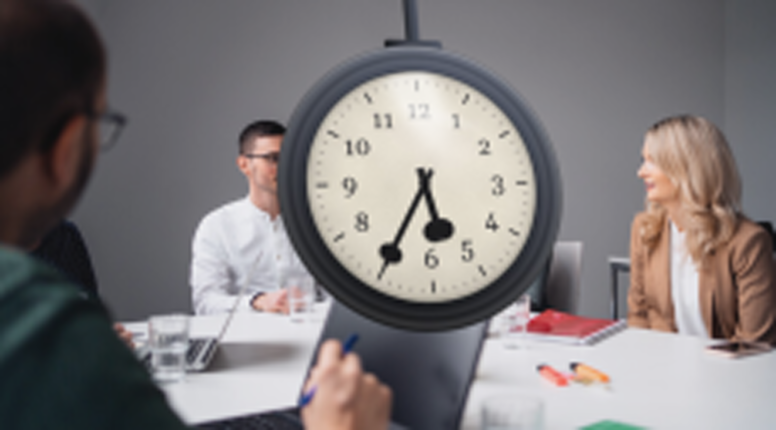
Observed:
5.35
